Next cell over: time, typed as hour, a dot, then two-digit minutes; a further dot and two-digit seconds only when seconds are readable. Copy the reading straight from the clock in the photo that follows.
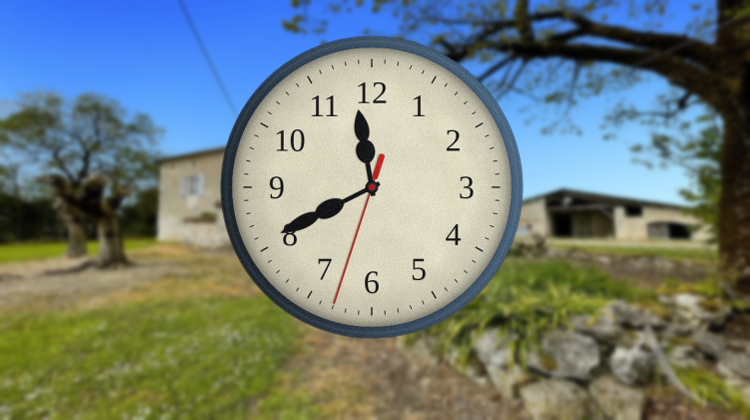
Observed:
11.40.33
